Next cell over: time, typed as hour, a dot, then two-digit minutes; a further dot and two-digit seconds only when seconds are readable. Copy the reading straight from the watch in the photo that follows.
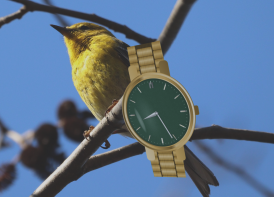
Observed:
8.26
